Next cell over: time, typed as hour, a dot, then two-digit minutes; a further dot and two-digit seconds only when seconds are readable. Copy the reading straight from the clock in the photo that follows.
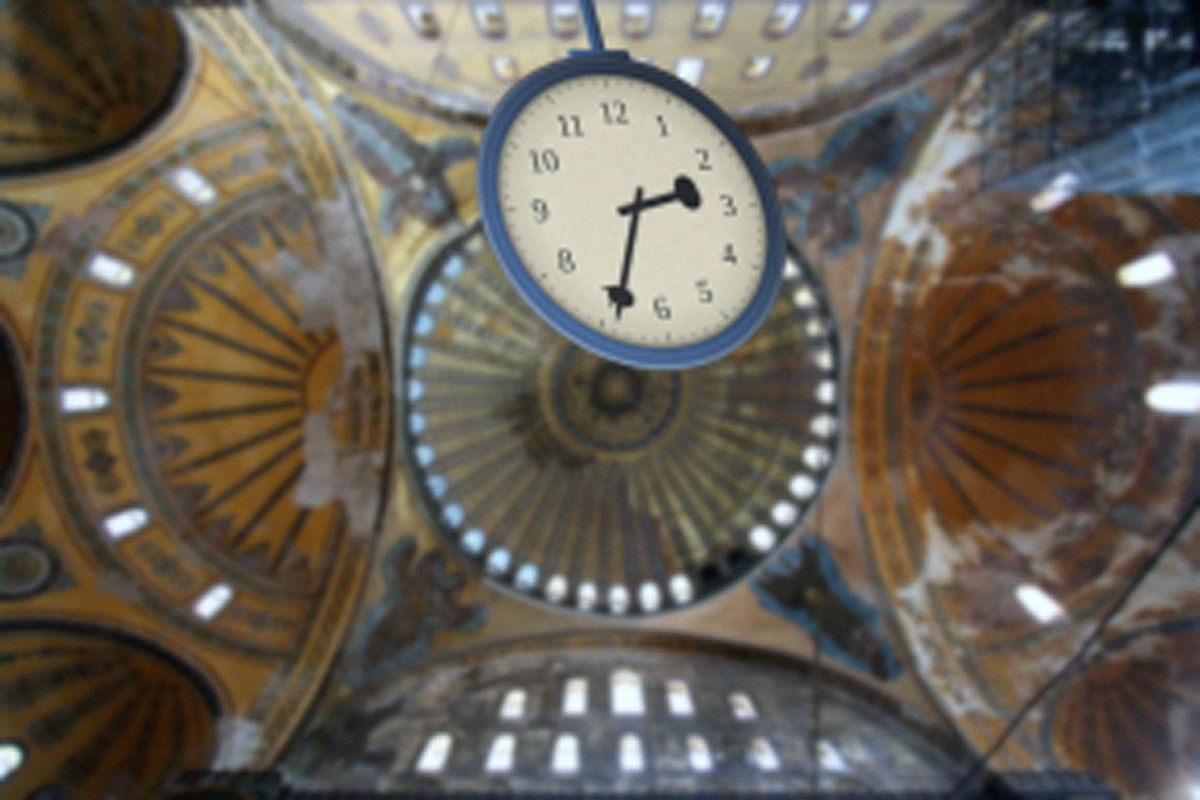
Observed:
2.34
